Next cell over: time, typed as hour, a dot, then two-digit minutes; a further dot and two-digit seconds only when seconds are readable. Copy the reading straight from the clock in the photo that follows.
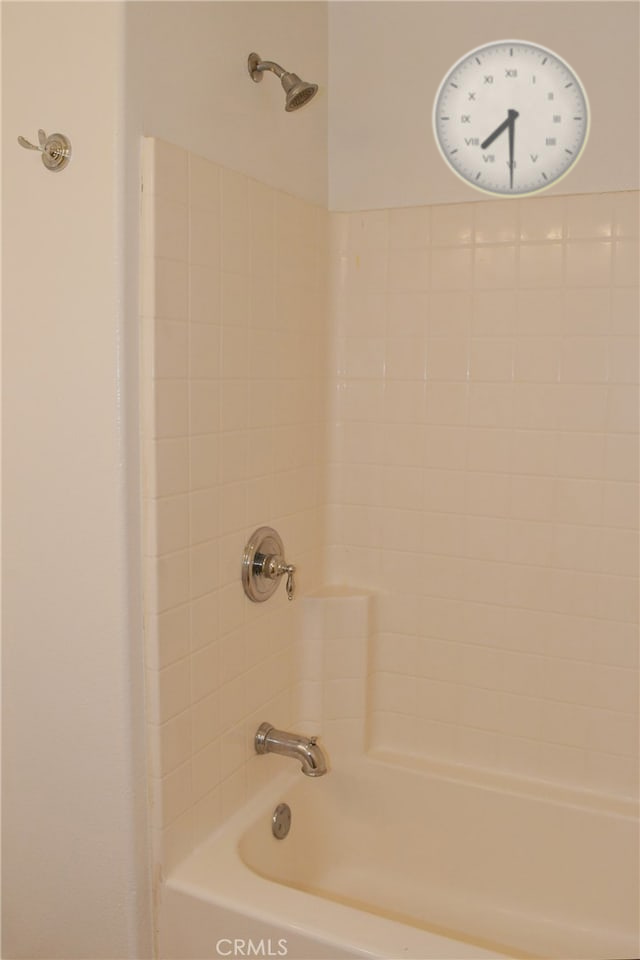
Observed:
7.30
